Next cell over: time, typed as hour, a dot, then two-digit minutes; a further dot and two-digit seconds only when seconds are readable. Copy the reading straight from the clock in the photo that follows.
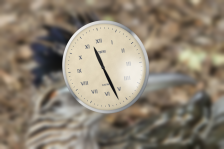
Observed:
11.27
